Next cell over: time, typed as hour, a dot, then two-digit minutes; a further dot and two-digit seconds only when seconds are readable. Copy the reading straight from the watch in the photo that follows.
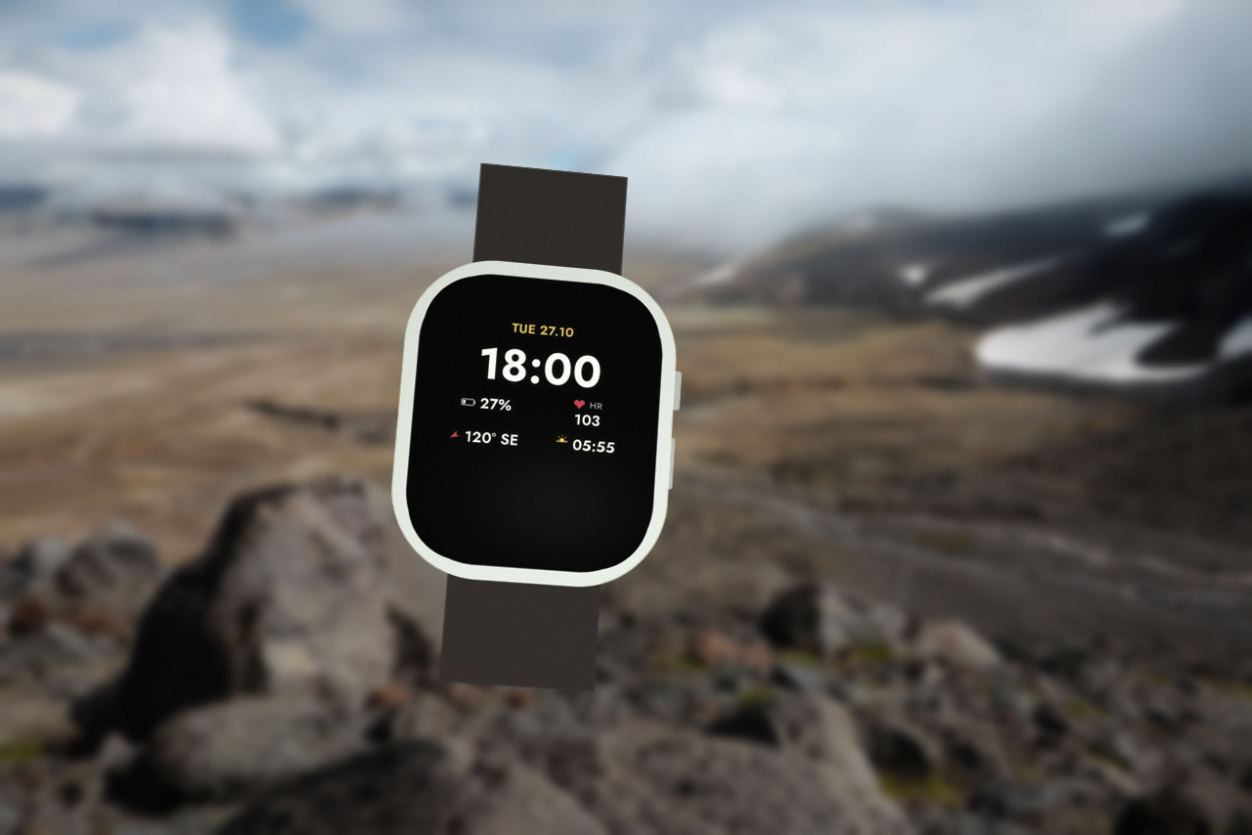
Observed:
18.00
